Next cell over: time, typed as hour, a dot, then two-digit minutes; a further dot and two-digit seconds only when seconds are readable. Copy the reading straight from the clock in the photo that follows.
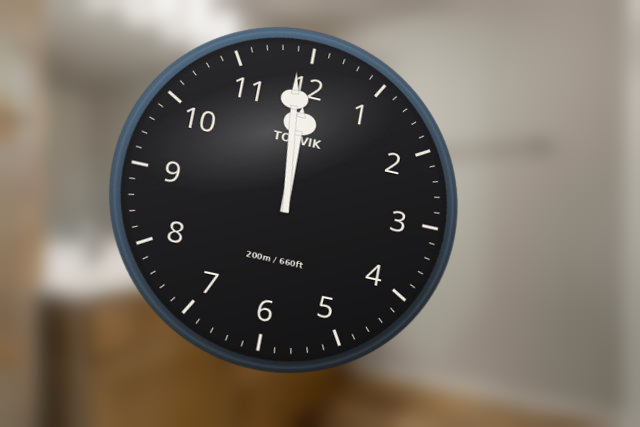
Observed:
11.59
